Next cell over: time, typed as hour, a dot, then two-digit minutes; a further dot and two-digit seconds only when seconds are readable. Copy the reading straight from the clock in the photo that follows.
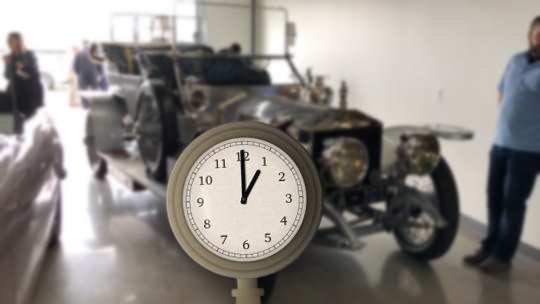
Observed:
1.00
